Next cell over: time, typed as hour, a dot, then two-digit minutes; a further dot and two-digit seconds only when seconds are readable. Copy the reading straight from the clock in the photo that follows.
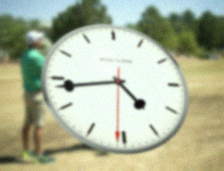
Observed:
4.43.31
